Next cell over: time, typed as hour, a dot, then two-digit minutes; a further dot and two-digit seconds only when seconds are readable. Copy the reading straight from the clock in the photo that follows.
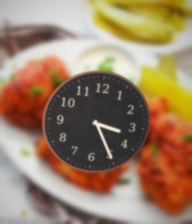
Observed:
3.25
